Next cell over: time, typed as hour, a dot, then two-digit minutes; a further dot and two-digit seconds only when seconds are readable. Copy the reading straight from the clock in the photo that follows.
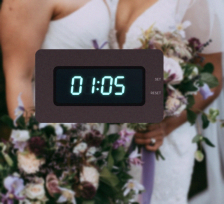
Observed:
1.05
